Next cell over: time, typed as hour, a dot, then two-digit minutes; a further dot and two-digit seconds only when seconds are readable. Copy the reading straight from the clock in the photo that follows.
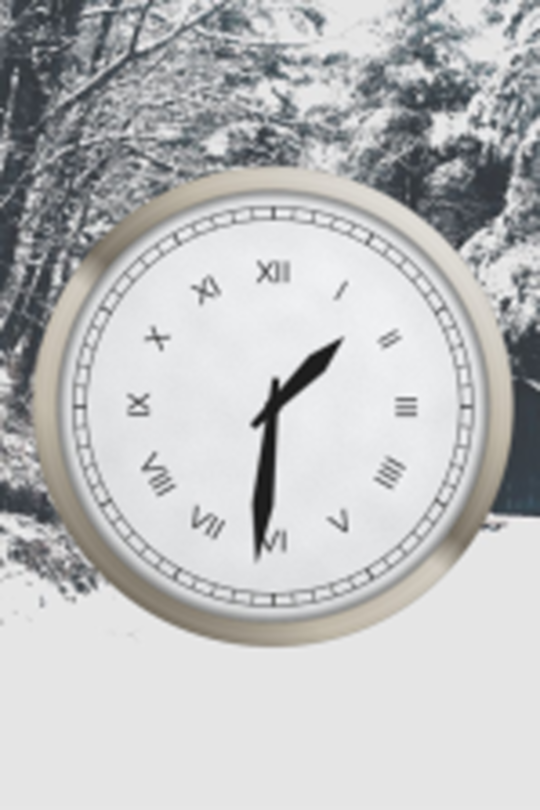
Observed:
1.31
